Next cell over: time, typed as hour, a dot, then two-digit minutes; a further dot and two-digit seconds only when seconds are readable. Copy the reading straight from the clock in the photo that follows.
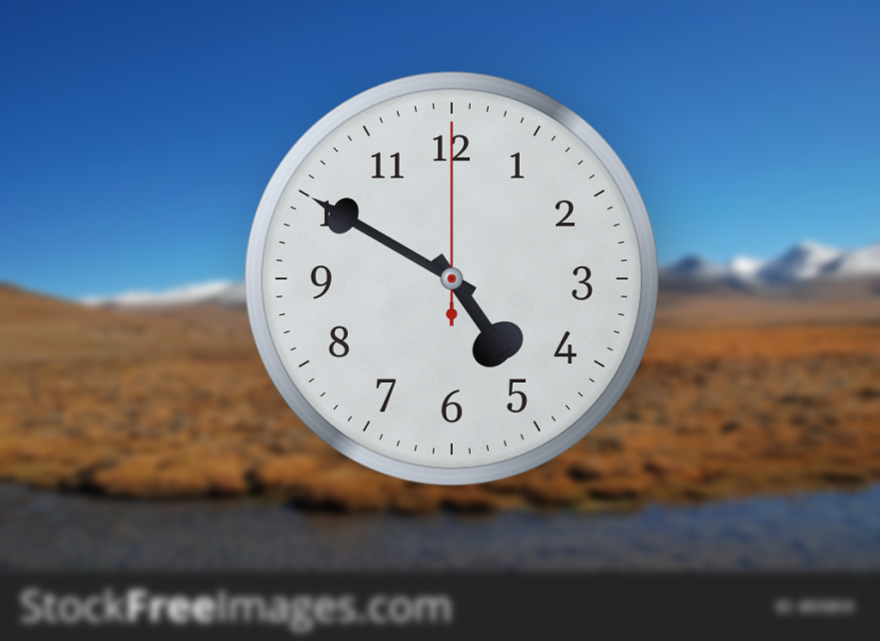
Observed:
4.50.00
